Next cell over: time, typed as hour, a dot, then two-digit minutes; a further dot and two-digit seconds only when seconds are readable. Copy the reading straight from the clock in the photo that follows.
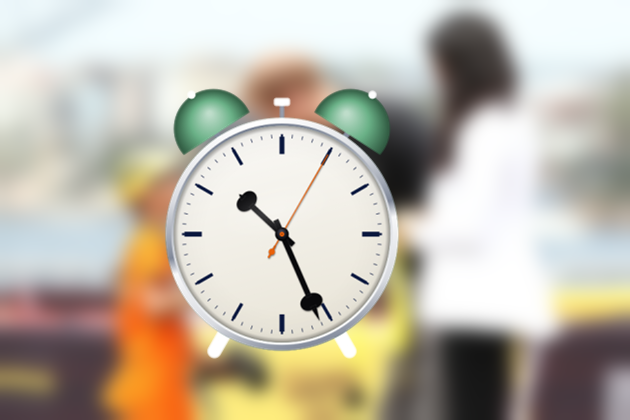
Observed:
10.26.05
